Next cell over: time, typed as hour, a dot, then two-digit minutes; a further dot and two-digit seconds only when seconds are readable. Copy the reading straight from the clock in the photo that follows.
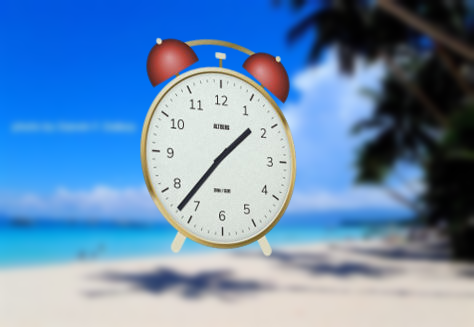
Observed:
1.37
